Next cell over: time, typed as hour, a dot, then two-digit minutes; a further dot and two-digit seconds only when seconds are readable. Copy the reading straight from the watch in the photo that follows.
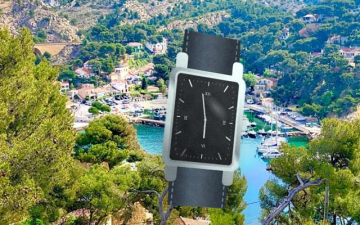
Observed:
5.58
